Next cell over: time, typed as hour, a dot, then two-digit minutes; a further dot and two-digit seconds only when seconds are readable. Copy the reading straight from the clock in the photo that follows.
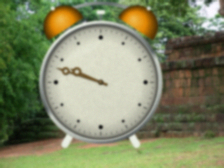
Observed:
9.48
